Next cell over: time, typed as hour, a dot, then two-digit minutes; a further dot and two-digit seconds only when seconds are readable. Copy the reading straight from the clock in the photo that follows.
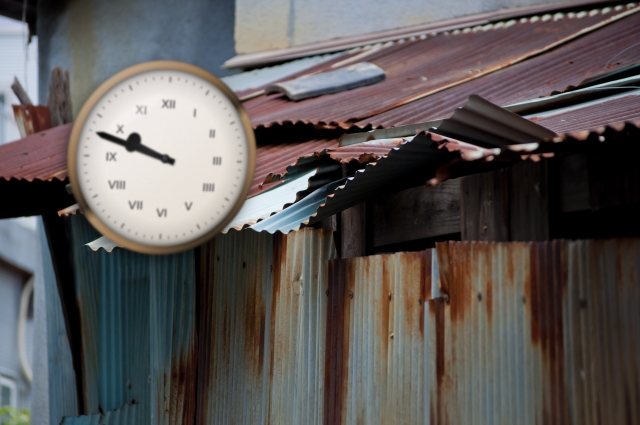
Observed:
9.48
